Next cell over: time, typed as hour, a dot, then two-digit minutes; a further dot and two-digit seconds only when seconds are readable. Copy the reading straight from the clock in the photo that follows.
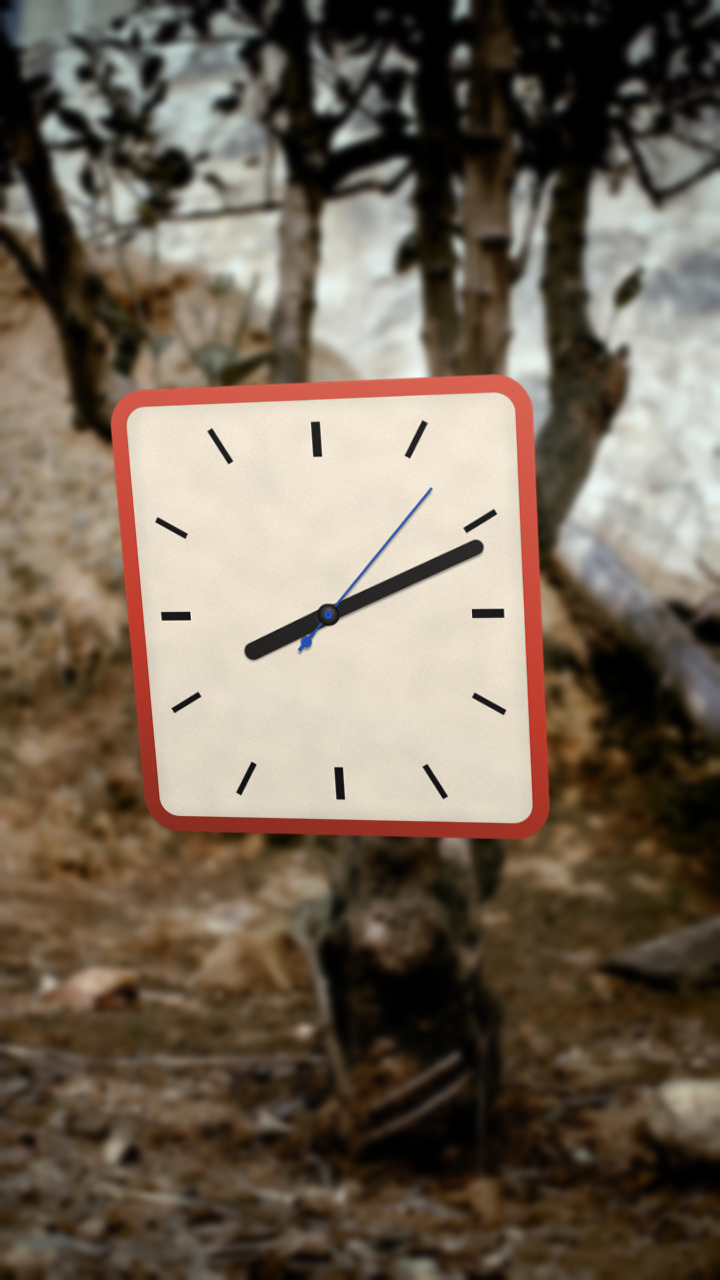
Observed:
8.11.07
